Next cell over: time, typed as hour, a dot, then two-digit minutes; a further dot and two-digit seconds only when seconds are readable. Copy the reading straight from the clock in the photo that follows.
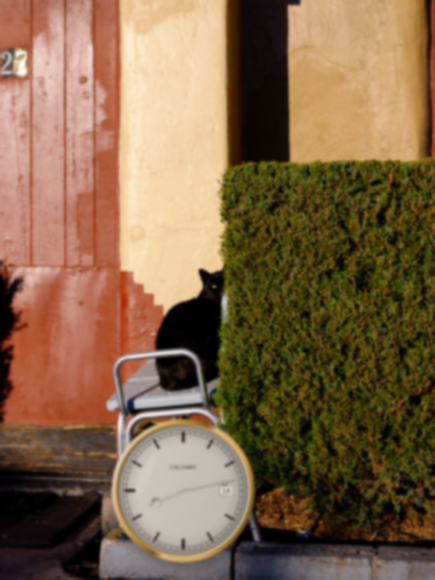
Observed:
8.13
